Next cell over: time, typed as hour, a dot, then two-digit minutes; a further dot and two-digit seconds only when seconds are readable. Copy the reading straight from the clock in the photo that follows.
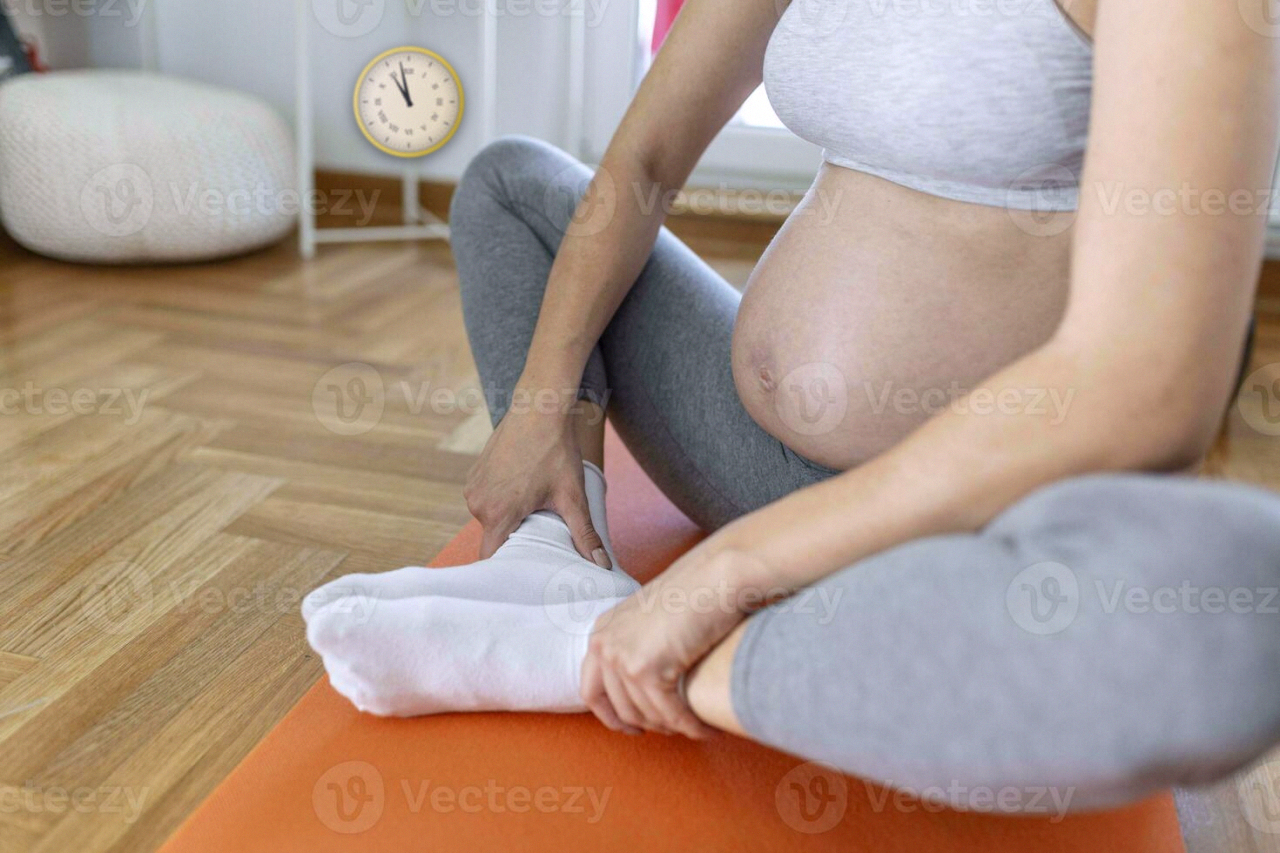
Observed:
10.58
